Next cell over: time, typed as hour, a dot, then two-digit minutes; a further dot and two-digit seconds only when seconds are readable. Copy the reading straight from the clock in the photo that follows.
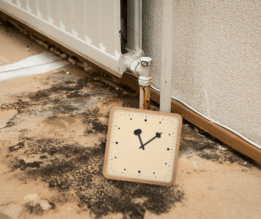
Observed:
11.08
